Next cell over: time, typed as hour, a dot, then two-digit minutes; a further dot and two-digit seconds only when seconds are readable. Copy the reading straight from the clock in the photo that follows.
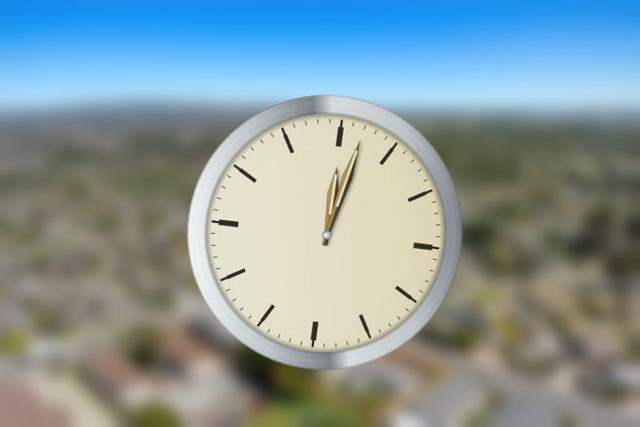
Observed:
12.02
